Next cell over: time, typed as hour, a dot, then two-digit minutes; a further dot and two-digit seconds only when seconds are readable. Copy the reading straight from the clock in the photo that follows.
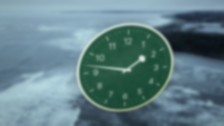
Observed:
1.47
